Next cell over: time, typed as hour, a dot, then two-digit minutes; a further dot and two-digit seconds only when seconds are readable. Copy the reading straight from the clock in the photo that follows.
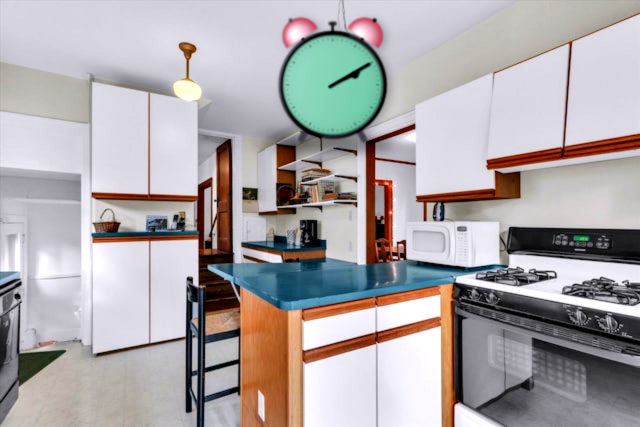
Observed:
2.10
